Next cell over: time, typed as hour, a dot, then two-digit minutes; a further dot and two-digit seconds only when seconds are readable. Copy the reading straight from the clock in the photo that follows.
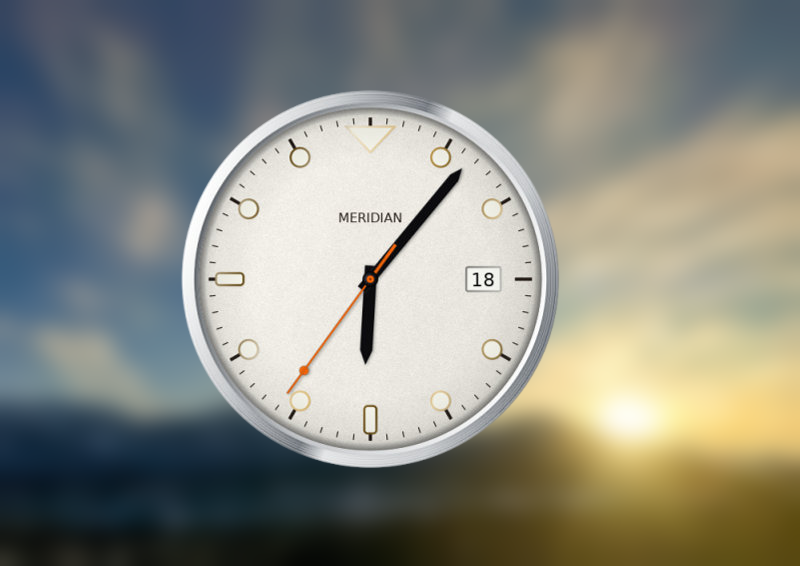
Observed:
6.06.36
